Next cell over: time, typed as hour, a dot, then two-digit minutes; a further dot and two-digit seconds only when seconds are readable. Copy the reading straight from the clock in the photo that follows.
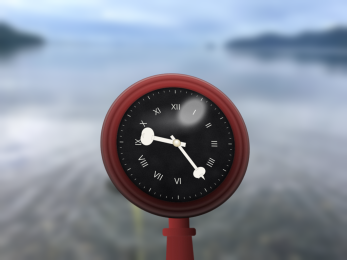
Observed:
9.24
